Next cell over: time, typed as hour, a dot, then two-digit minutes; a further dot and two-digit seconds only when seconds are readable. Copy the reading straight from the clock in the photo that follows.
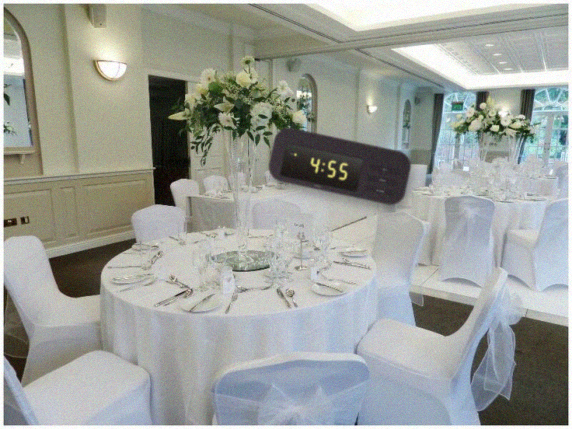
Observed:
4.55
